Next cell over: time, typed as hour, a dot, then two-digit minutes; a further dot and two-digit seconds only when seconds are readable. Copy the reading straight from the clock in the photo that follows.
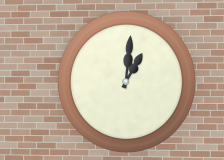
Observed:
1.01
